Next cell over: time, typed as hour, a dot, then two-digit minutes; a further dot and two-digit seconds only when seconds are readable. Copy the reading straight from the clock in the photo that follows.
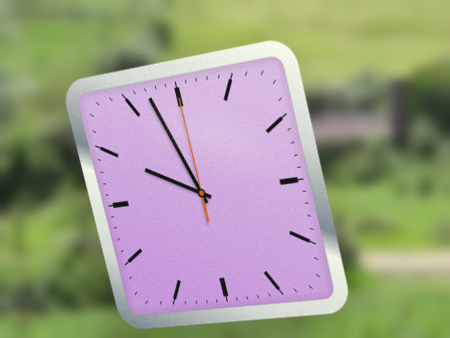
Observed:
9.57.00
